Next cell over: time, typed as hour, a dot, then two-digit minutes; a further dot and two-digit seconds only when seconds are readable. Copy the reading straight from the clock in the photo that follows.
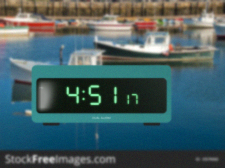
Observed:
4.51.17
